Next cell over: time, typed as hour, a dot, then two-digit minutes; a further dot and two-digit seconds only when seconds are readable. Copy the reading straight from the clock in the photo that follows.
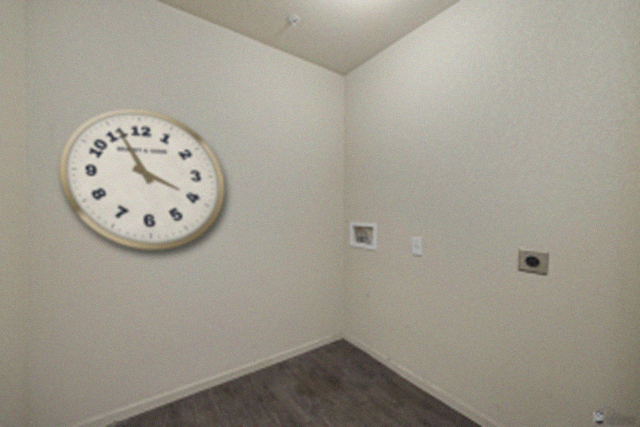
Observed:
3.56
